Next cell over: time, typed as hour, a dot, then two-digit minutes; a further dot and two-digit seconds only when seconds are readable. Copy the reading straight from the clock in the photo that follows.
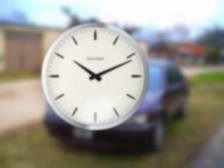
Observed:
10.11
